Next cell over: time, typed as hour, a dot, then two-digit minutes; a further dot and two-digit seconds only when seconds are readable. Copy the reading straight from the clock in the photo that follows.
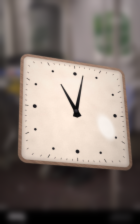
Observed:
11.02
